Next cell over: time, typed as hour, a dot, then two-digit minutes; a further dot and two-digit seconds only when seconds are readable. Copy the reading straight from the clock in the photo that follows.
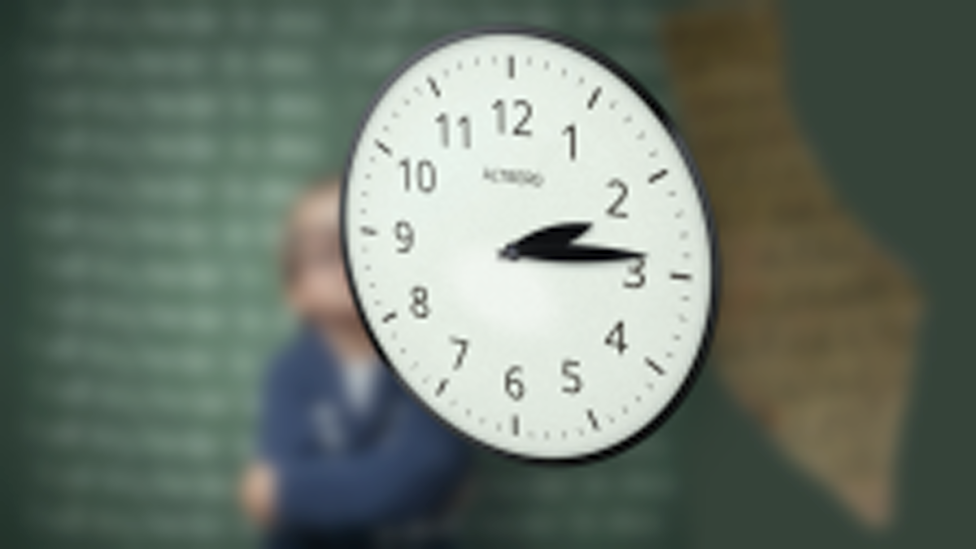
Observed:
2.14
